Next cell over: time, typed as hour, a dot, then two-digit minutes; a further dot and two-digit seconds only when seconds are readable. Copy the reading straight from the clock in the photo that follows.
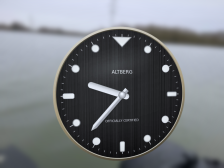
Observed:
9.37
